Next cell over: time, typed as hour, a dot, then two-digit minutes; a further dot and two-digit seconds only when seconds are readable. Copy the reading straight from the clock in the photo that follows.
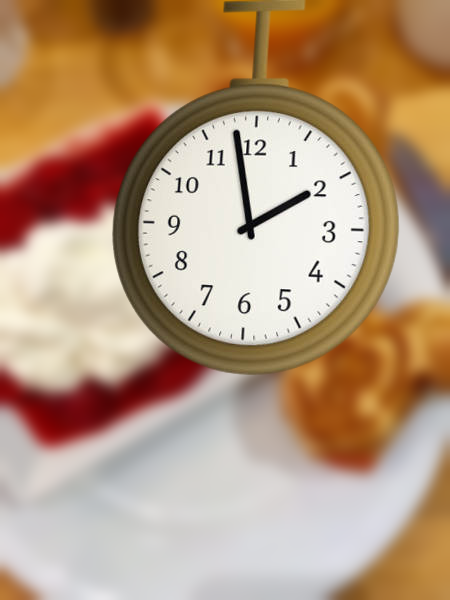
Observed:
1.58
